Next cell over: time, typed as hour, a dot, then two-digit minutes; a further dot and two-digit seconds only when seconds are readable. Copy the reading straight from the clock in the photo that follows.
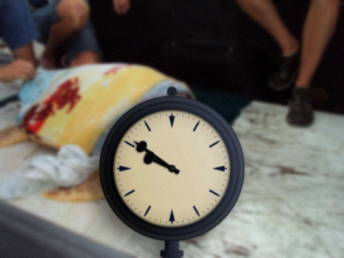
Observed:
9.51
